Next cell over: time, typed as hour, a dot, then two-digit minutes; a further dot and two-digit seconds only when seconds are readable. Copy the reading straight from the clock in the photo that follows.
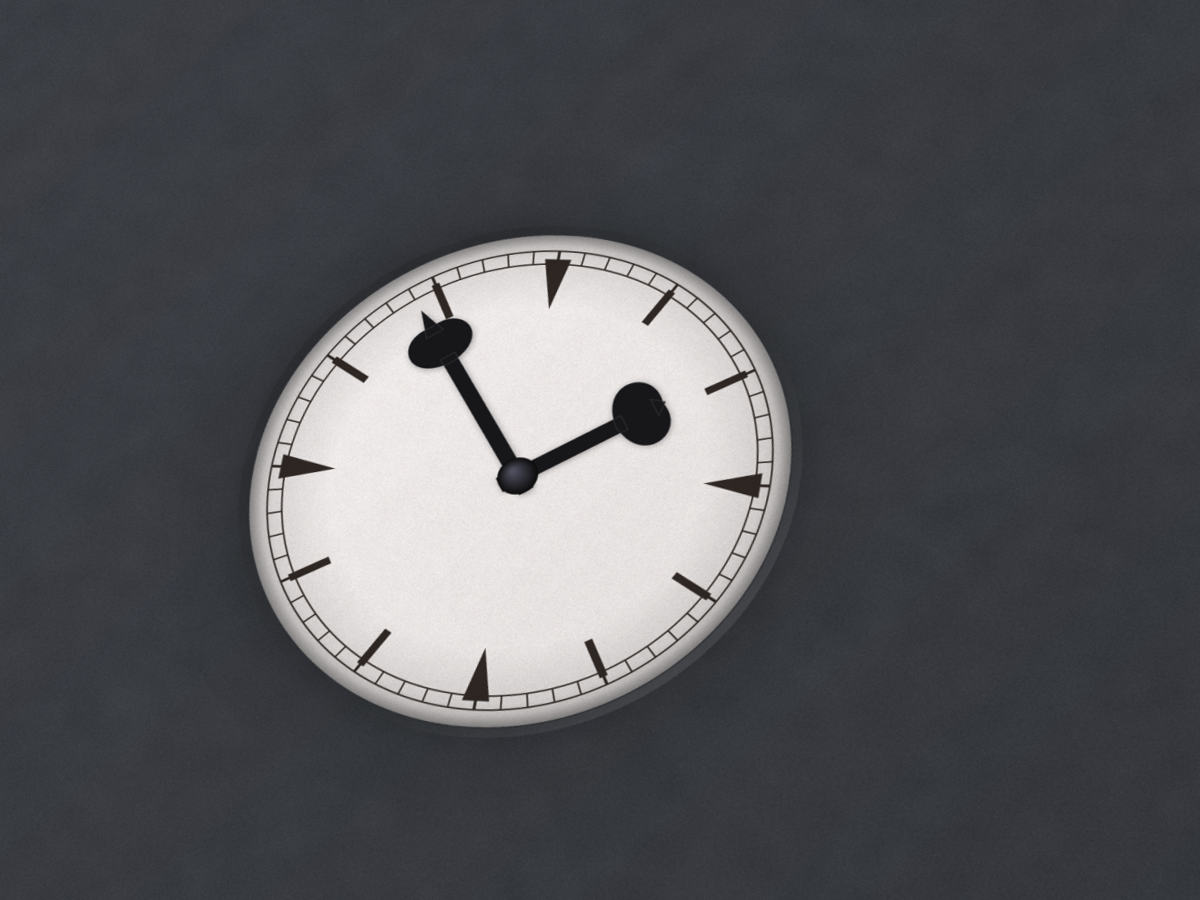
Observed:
1.54
